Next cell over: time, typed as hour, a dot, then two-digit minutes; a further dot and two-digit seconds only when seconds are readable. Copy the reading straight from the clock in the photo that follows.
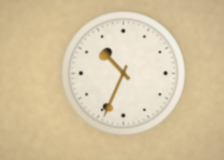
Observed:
10.34
